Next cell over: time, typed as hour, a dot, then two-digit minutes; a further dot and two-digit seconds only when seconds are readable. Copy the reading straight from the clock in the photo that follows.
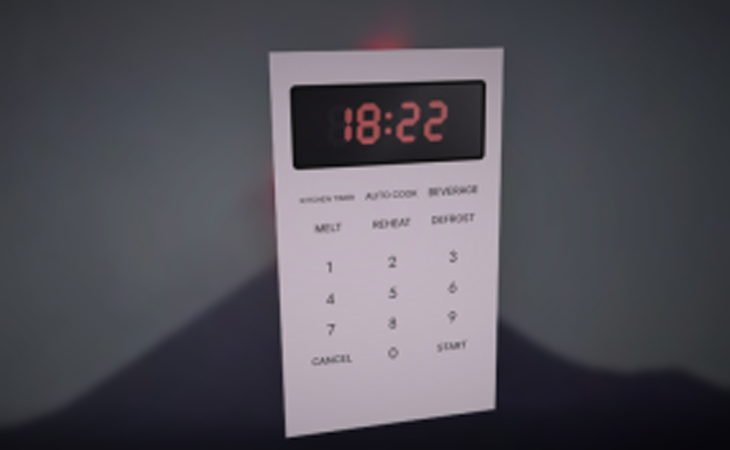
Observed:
18.22
